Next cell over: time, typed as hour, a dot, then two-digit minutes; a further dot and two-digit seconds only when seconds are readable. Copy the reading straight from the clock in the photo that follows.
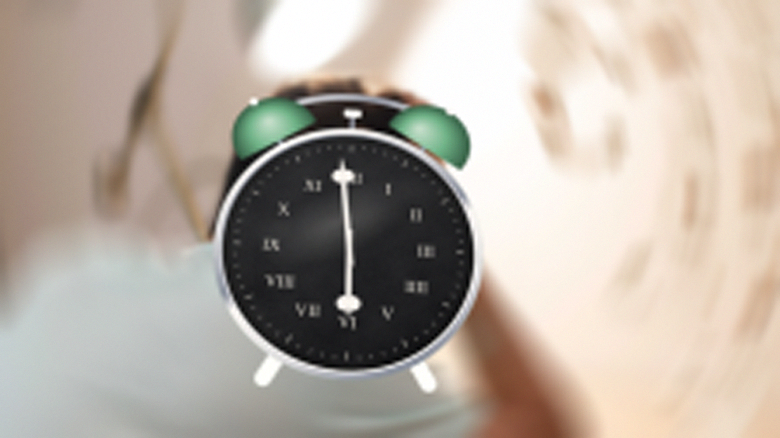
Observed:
5.59
